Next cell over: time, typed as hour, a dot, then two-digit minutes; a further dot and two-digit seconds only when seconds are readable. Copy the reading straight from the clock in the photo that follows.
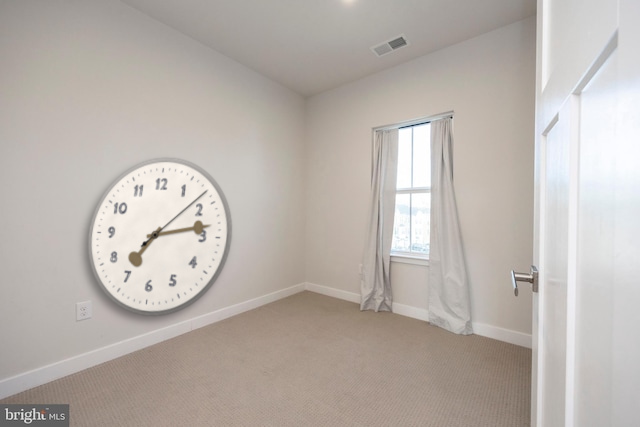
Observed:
7.13.08
